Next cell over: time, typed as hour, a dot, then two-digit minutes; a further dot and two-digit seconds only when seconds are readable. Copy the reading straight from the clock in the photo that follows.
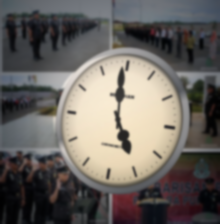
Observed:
4.59
